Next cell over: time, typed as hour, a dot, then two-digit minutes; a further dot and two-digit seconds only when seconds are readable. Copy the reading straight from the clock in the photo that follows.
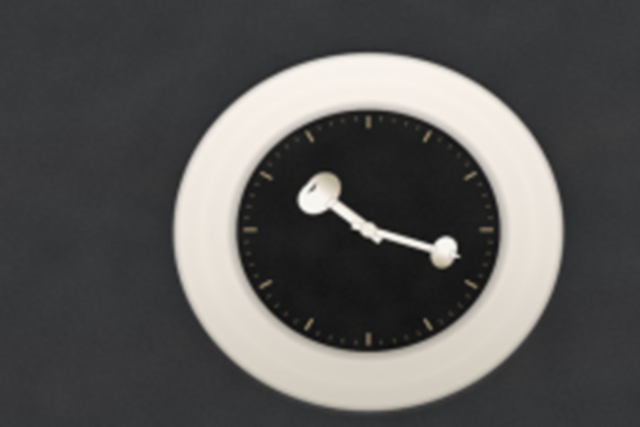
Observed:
10.18
